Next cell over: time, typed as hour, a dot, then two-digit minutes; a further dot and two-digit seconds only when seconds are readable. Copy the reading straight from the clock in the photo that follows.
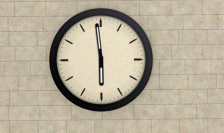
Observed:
5.59
